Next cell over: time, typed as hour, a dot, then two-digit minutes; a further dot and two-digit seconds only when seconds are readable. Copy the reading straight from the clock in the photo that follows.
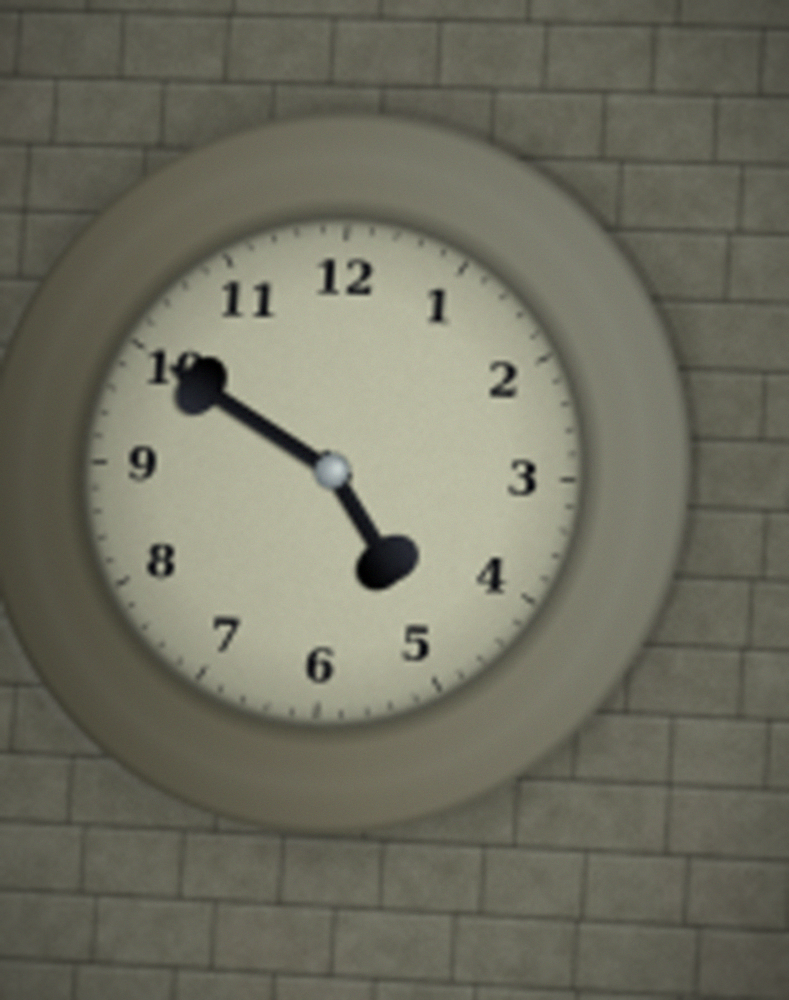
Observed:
4.50
